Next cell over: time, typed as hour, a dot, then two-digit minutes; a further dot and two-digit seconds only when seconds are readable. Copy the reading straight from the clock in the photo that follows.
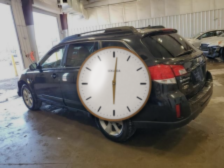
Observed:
6.01
